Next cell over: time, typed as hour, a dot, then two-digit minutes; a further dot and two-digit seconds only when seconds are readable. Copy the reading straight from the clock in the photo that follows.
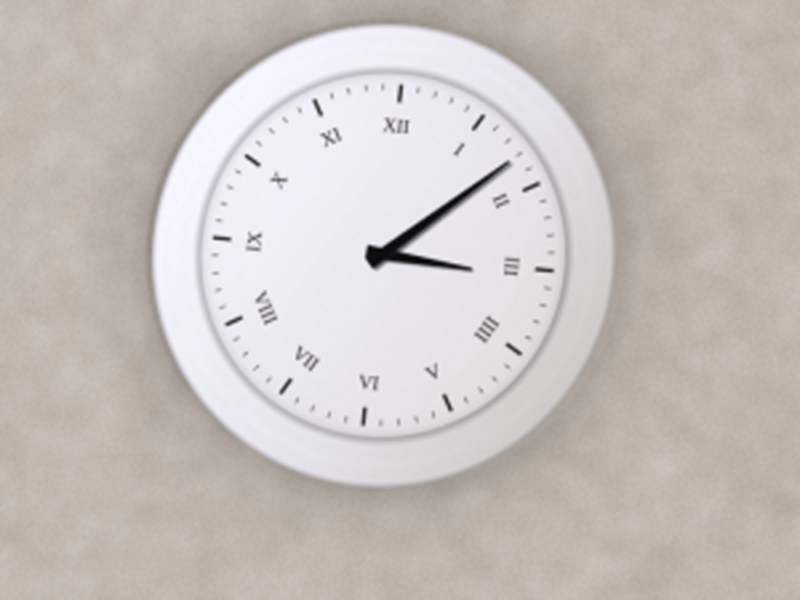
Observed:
3.08
